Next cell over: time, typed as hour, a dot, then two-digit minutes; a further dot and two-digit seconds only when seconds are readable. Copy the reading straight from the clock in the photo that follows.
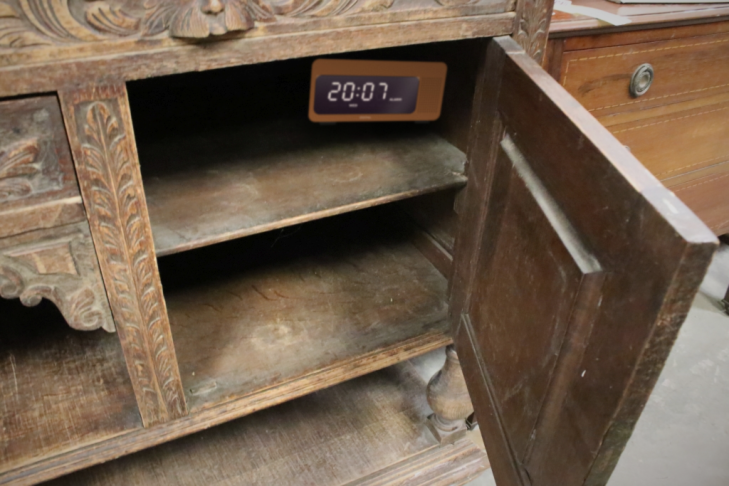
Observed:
20.07
